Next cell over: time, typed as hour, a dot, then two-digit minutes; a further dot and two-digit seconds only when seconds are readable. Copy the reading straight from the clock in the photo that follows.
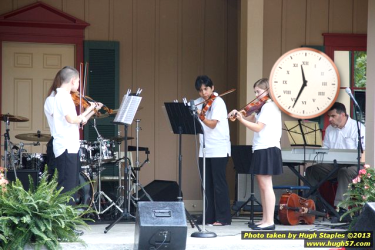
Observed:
11.34
